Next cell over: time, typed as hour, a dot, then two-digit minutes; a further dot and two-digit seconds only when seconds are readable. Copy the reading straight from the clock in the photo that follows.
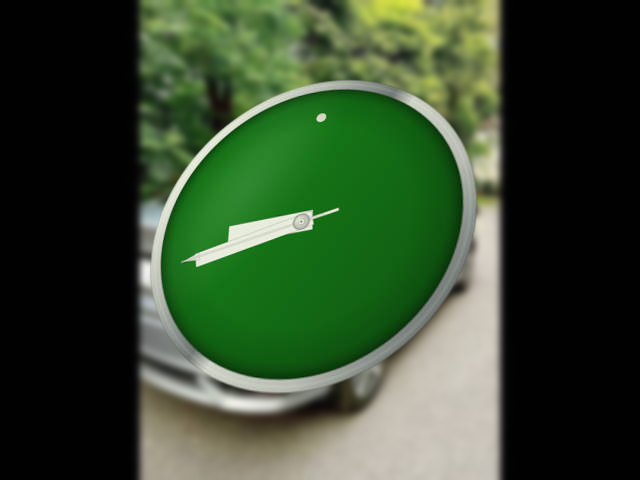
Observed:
8.41.42
